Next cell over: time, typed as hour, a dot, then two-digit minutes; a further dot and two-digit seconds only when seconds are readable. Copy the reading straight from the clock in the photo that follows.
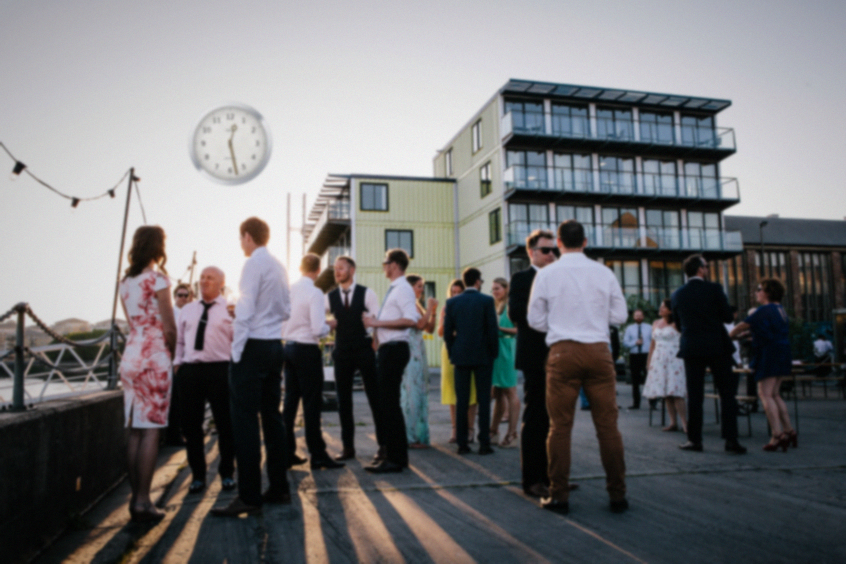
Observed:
12.28
